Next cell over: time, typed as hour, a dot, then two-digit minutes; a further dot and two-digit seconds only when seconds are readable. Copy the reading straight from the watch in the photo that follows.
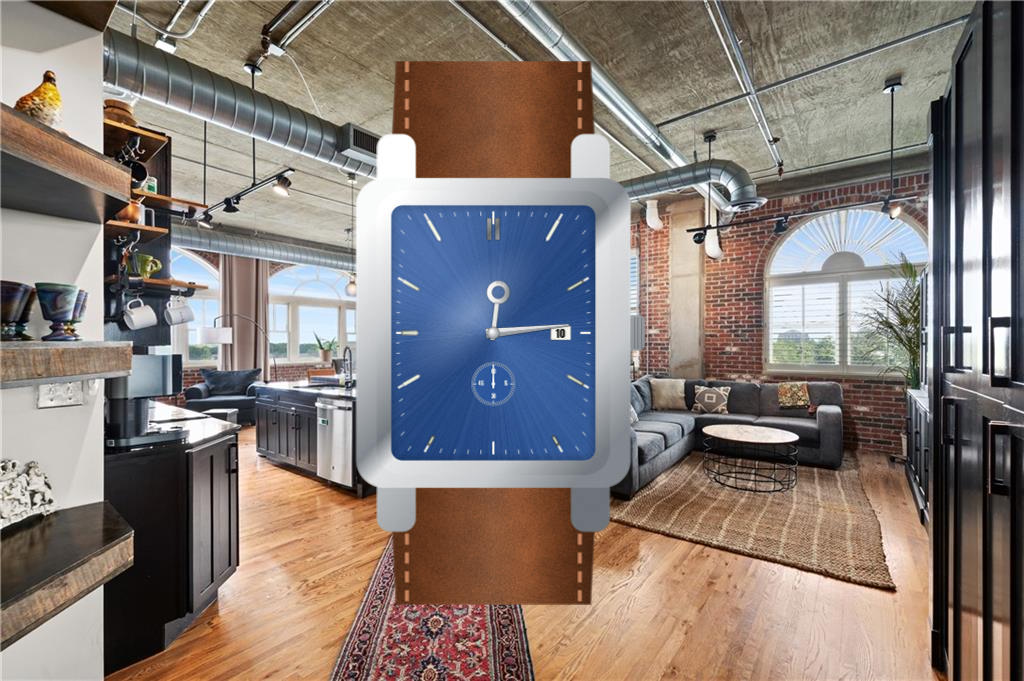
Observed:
12.14
